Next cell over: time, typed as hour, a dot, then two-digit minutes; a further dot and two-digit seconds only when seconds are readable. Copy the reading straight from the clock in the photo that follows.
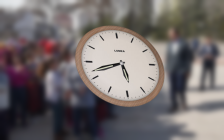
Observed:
5.42
